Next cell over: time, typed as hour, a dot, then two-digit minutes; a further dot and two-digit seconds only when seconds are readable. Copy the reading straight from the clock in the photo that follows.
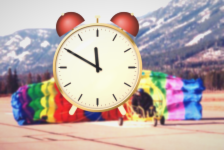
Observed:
11.50
